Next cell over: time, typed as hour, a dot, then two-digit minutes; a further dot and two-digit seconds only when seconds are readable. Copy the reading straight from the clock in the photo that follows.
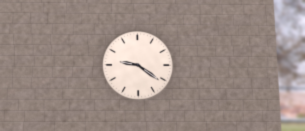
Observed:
9.21
